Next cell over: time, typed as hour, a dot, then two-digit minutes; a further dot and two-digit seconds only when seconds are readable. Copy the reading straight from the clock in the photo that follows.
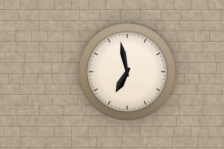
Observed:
6.58
